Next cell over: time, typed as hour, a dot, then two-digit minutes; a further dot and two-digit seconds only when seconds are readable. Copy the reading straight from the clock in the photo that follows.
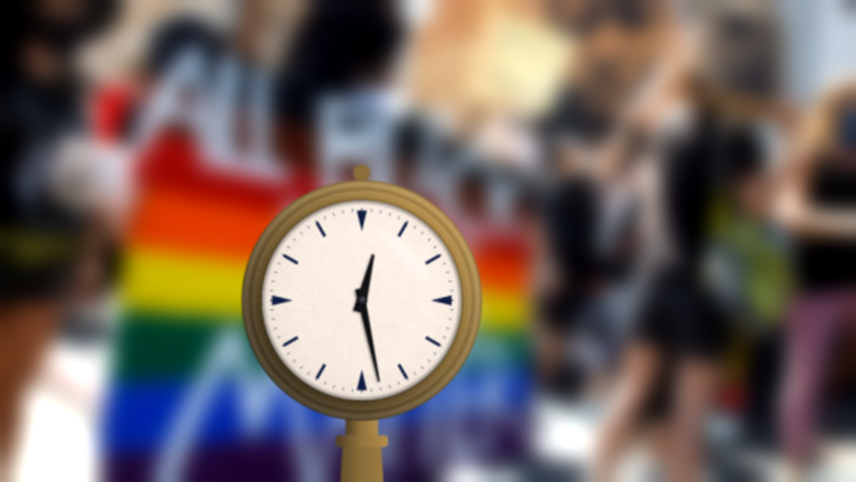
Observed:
12.28
